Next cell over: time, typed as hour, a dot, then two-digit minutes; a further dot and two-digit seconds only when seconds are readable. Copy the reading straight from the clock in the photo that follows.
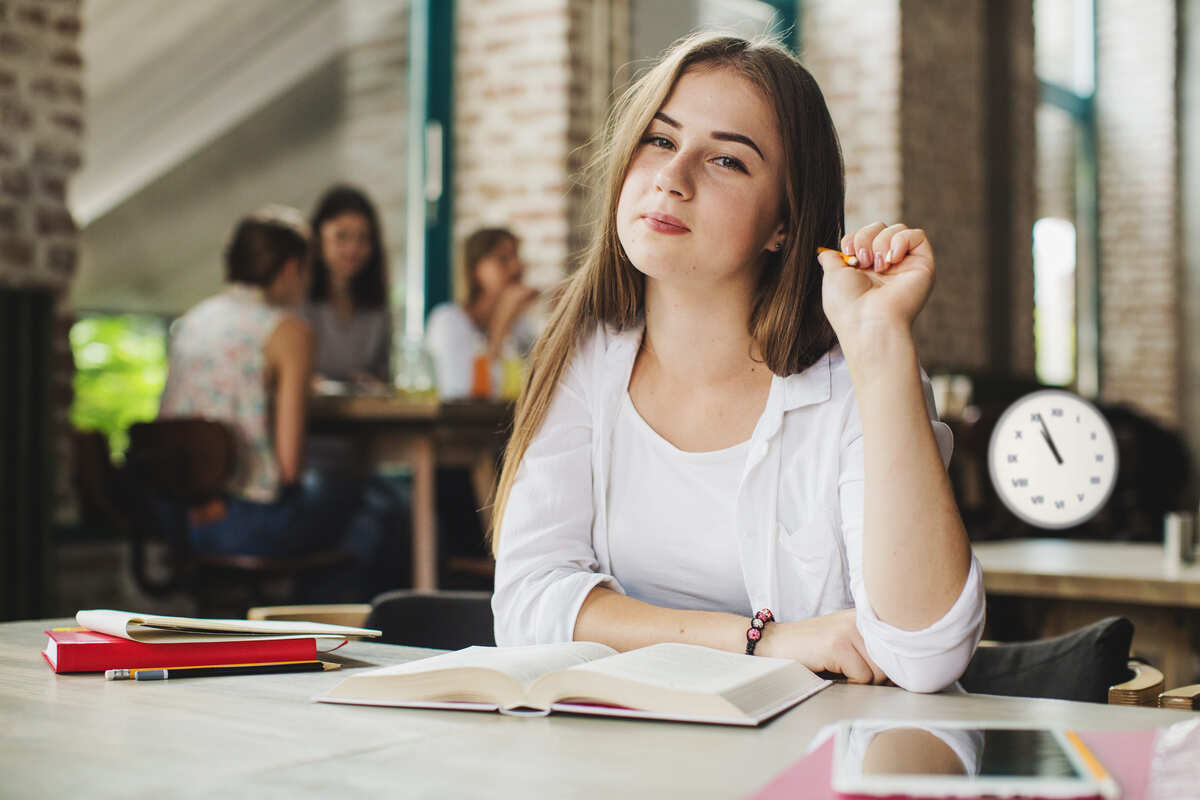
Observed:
10.56
